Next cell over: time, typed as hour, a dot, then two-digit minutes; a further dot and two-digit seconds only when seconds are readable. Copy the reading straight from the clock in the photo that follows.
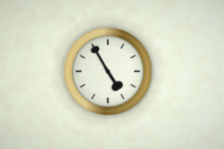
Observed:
4.55
